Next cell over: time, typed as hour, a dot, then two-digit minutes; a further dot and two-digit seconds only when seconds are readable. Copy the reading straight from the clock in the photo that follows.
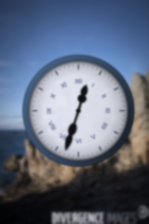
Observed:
12.33
